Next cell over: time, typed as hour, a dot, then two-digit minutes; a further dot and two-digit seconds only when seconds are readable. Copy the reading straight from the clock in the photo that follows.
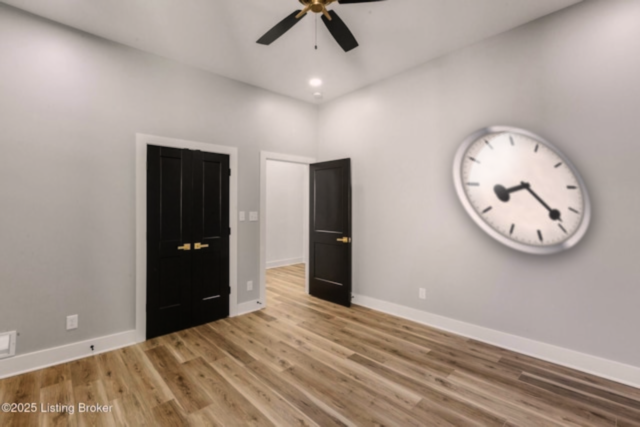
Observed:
8.24
